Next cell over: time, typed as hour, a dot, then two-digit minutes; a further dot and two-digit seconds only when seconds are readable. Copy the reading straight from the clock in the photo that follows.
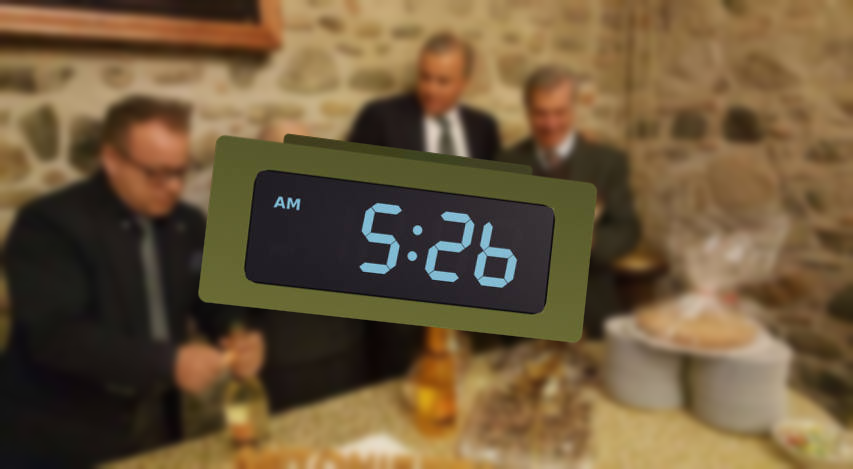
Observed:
5.26
